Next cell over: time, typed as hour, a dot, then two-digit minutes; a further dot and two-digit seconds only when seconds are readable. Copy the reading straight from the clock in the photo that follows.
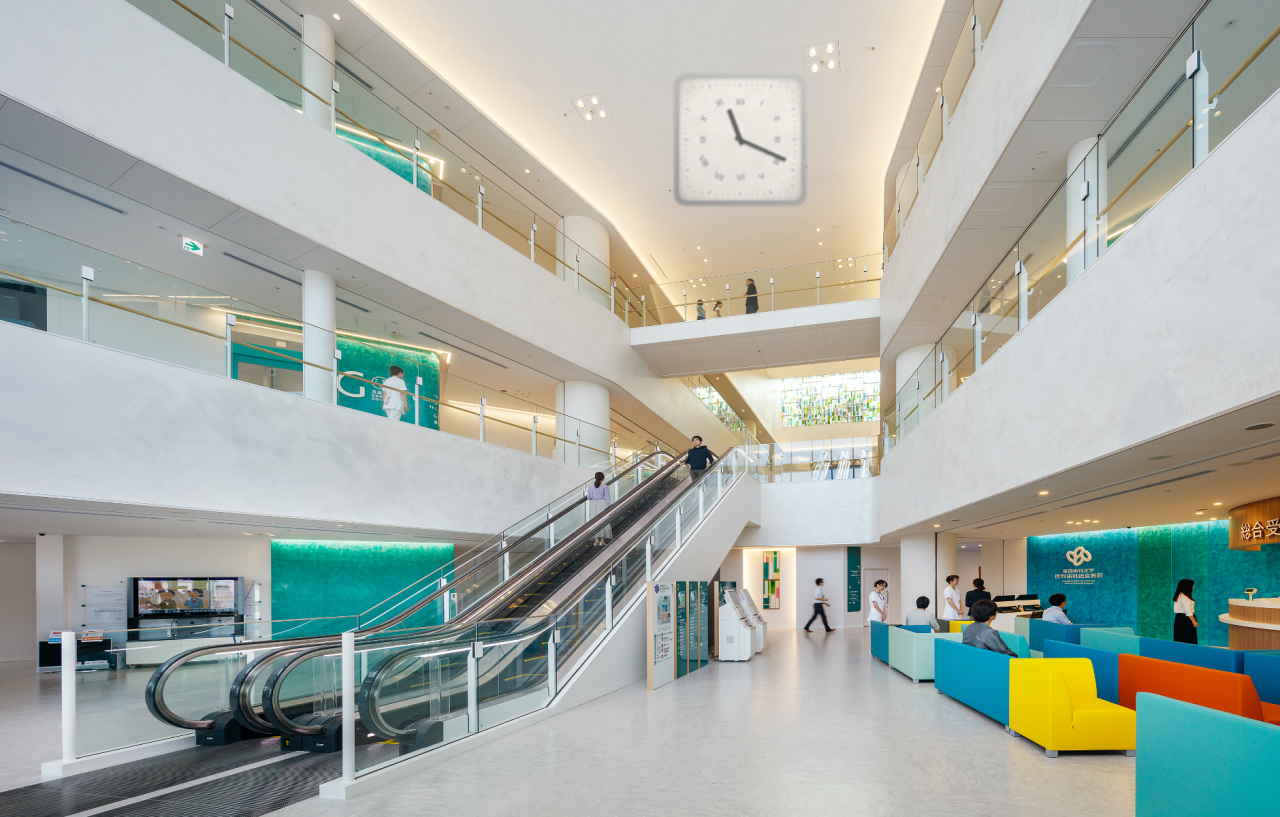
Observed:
11.19
